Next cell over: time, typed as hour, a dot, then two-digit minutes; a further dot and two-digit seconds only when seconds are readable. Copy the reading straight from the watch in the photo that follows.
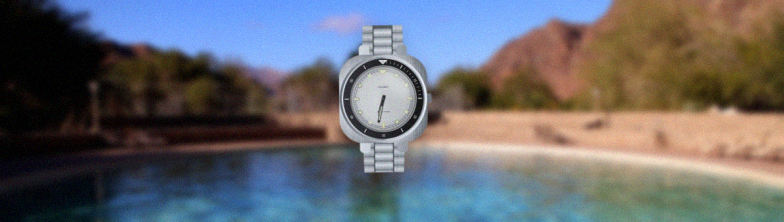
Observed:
6.32
